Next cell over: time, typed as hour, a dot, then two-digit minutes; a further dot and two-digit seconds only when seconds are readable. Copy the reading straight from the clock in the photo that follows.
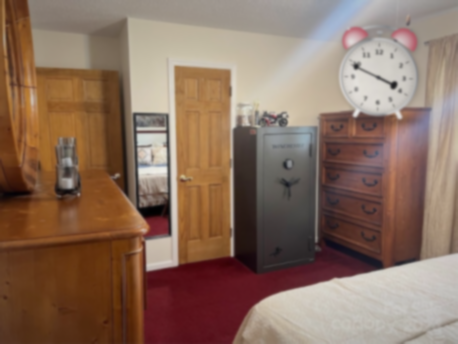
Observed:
3.49
